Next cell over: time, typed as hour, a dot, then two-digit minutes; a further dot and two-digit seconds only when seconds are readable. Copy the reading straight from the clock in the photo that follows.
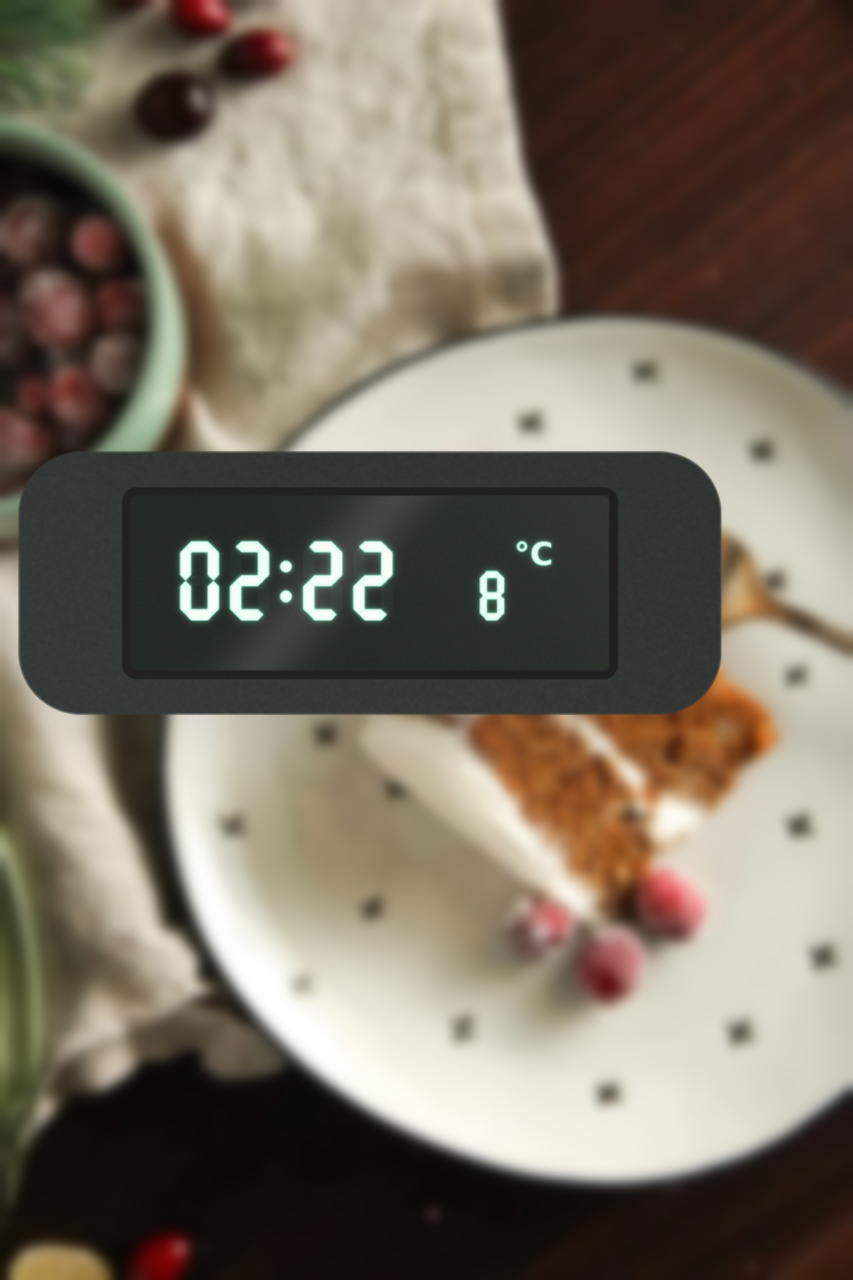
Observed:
2.22
